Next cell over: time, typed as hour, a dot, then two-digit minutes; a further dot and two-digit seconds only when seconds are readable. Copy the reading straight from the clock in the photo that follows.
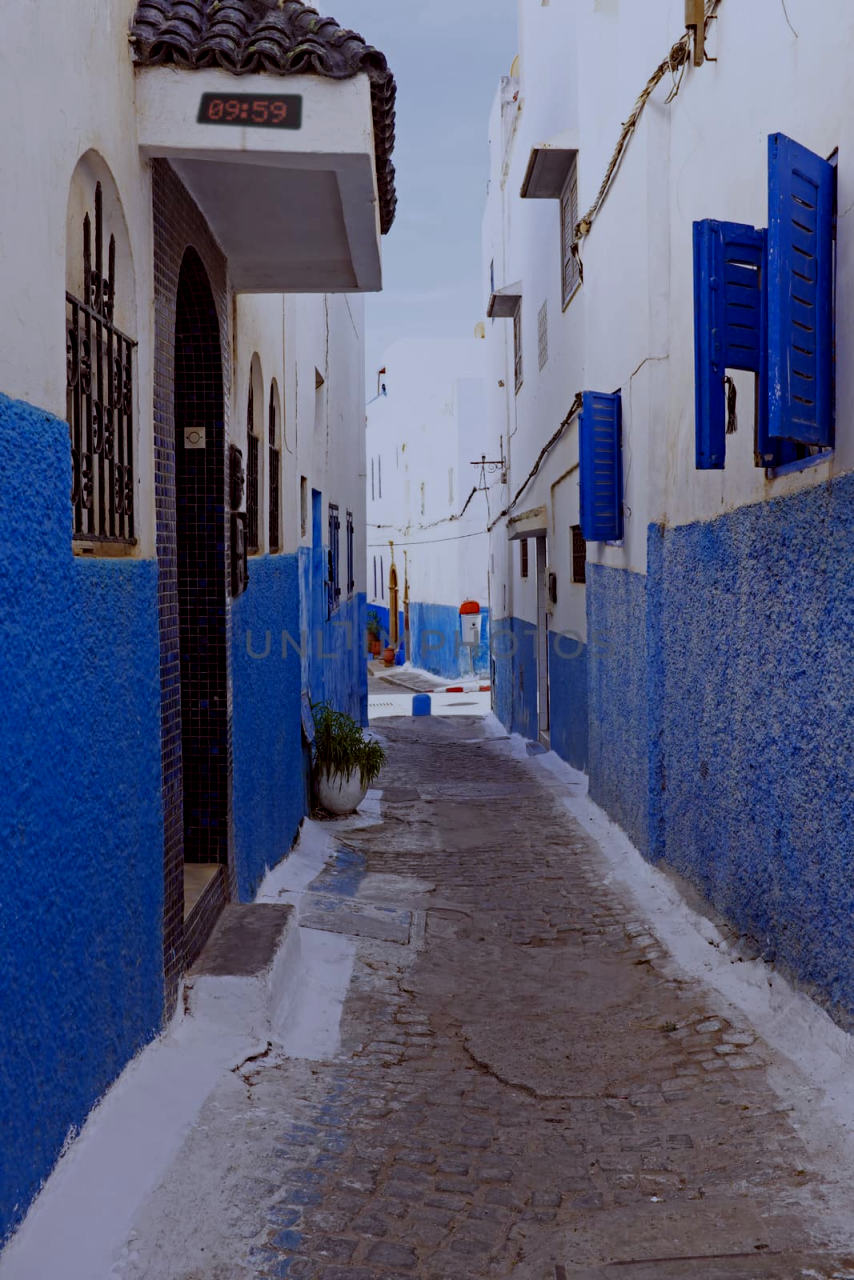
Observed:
9.59
